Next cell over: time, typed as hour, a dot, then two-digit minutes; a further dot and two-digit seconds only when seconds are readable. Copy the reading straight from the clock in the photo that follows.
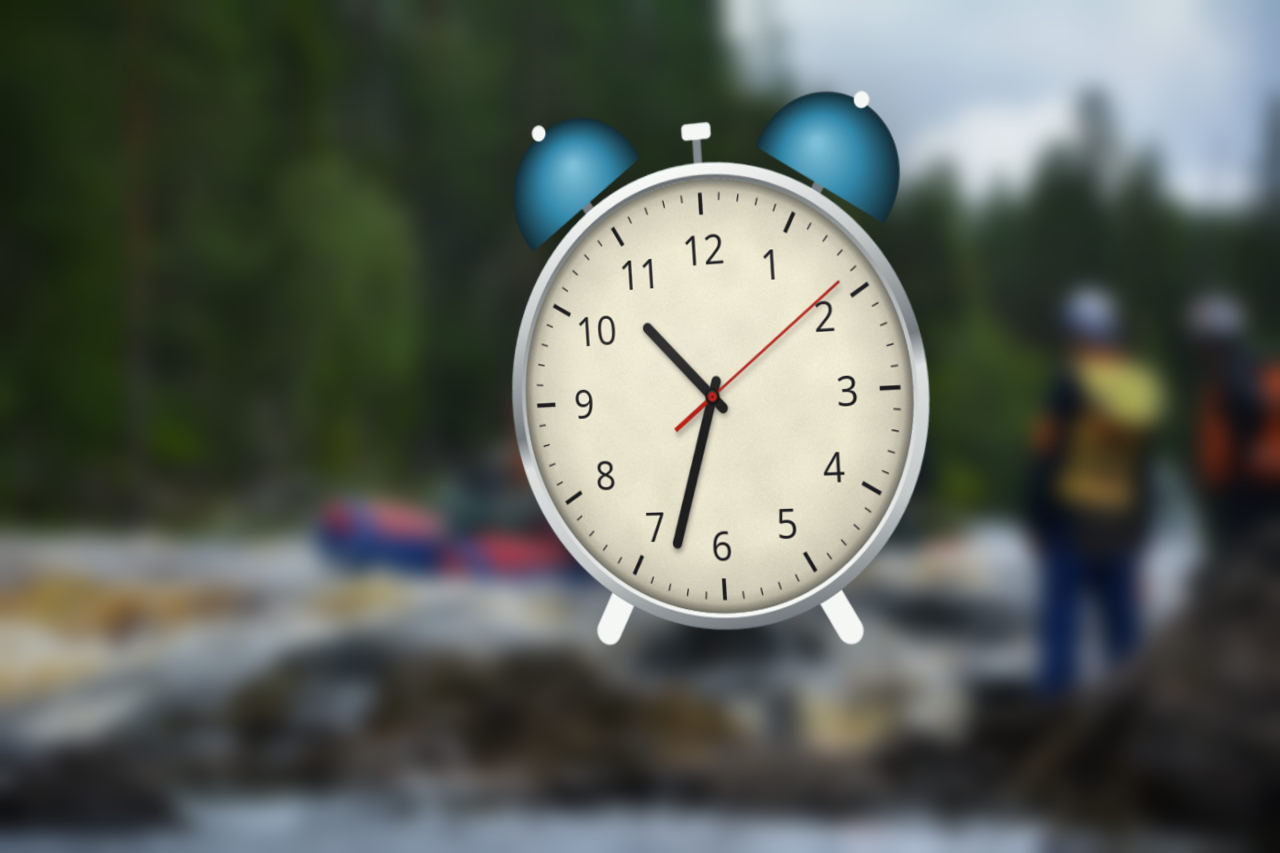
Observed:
10.33.09
